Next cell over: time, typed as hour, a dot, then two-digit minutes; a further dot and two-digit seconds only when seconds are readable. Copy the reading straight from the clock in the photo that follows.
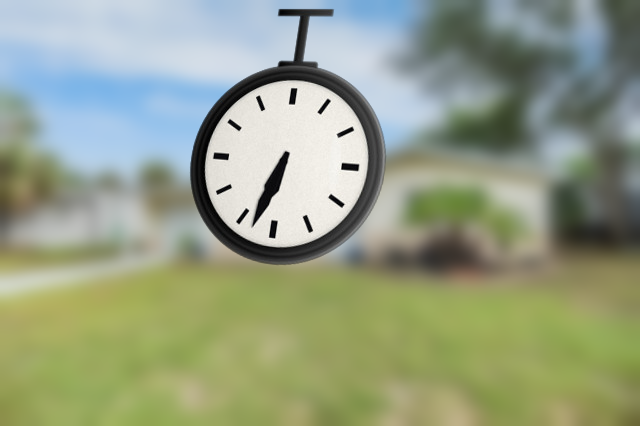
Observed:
6.33
